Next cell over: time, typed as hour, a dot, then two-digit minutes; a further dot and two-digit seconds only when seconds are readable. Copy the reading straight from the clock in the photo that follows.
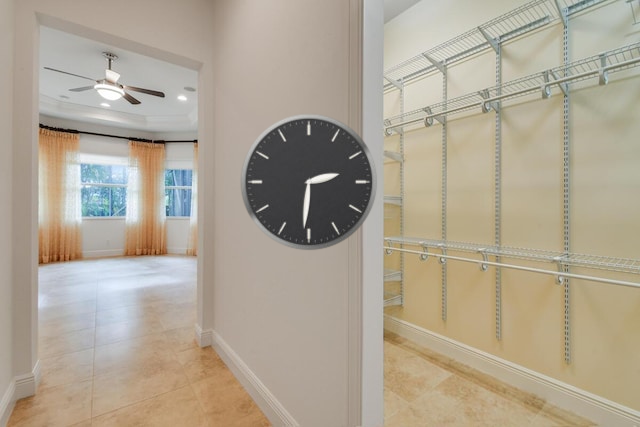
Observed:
2.31
